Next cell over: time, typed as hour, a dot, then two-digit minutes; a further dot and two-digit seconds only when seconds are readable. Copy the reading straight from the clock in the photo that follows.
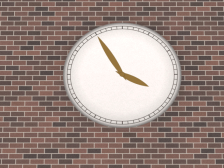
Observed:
3.55
